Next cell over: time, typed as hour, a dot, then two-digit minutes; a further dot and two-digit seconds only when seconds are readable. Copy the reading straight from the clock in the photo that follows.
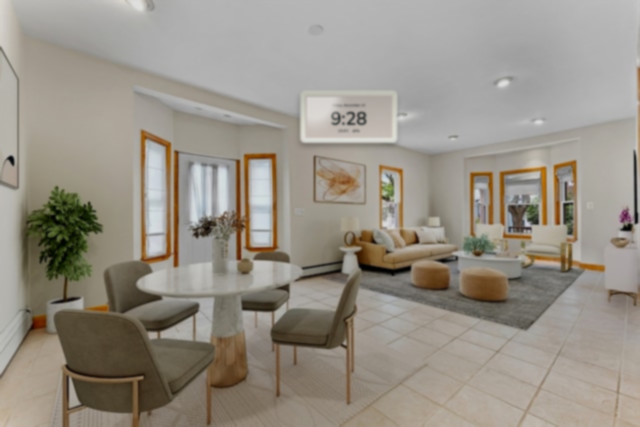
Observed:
9.28
